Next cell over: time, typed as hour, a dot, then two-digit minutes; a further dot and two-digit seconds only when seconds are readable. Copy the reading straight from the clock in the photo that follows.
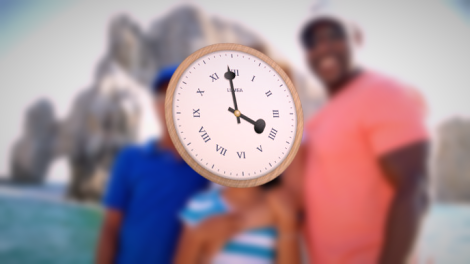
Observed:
3.59
